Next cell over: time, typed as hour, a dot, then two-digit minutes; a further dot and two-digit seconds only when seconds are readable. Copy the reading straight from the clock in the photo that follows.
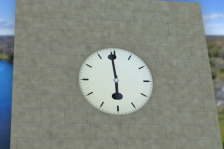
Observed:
5.59
